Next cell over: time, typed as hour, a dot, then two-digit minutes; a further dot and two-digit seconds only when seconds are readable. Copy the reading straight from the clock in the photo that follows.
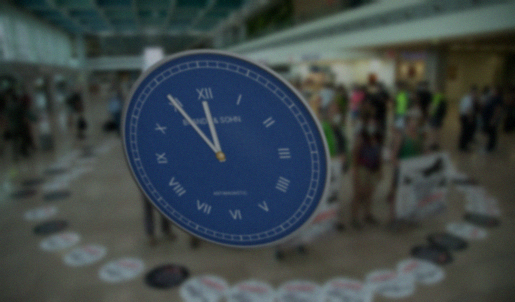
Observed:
11.55
